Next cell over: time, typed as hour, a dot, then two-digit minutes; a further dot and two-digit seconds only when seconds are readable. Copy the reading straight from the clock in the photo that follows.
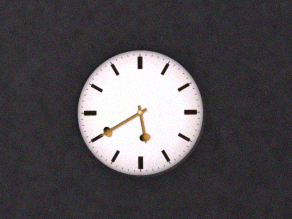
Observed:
5.40
